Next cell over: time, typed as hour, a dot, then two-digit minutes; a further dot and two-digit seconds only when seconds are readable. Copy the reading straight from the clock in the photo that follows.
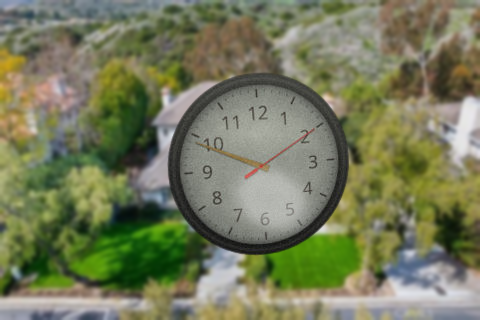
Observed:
9.49.10
